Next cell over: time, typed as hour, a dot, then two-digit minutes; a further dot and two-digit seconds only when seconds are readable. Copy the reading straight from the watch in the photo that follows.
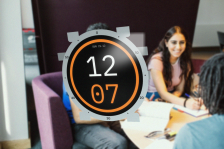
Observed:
12.07
